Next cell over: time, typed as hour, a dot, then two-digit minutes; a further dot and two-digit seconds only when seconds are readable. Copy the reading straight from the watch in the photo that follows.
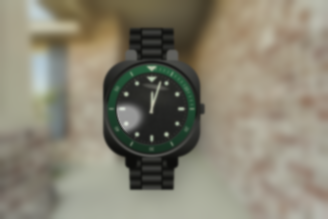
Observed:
12.03
